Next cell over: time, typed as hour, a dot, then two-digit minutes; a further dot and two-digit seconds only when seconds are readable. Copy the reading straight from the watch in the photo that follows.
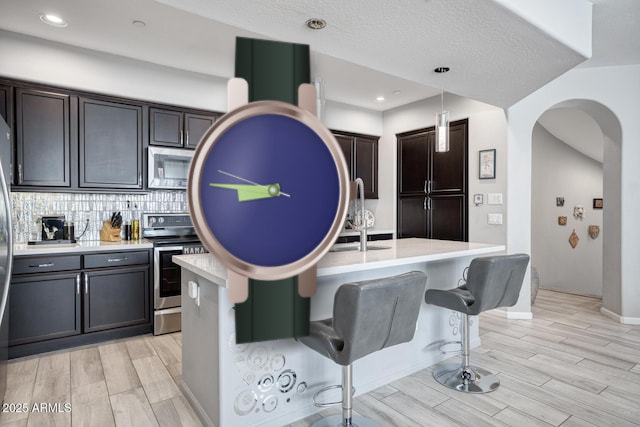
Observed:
8.45.48
